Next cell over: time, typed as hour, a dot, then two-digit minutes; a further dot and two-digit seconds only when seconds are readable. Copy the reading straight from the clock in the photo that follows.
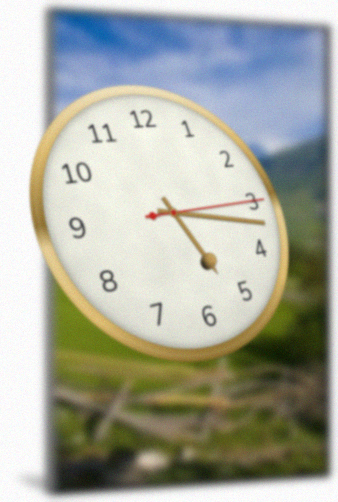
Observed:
5.17.15
